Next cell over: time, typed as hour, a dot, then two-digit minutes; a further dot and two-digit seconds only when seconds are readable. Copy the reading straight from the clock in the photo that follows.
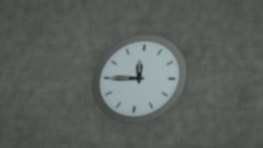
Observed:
11.45
